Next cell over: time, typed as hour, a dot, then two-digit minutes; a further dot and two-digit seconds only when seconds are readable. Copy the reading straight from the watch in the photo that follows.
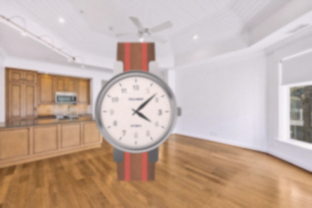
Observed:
4.08
